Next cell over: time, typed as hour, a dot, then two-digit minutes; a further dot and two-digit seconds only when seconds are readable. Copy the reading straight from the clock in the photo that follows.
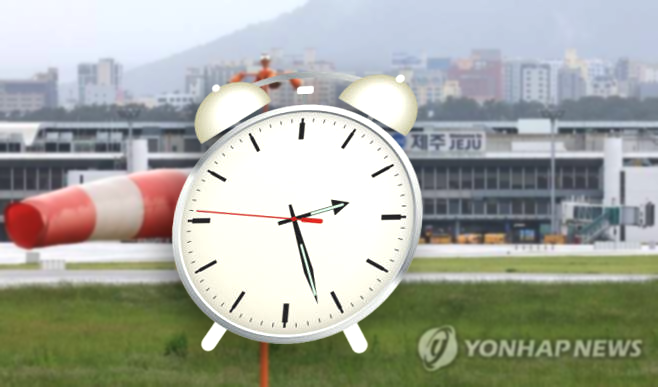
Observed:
2.26.46
